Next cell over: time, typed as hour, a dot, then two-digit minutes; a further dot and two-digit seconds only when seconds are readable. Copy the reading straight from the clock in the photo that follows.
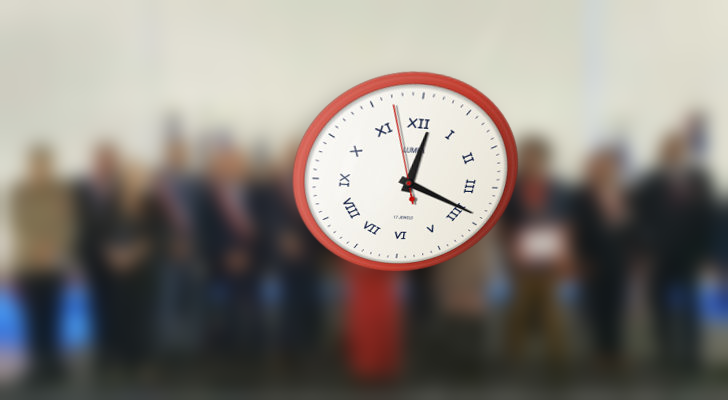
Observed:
12.18.57
